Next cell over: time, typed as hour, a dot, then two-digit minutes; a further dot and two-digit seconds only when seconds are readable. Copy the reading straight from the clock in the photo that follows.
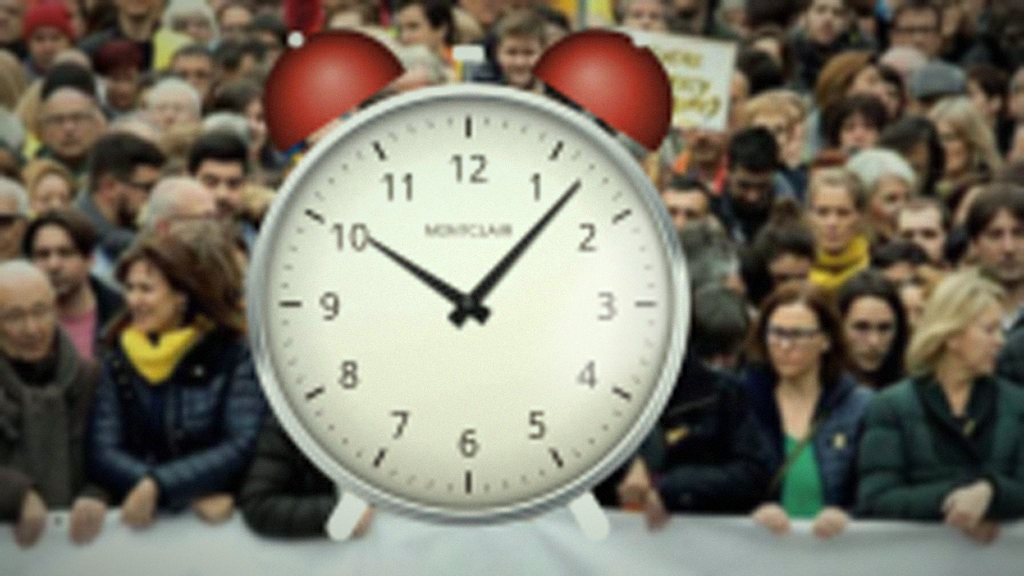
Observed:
10.07
